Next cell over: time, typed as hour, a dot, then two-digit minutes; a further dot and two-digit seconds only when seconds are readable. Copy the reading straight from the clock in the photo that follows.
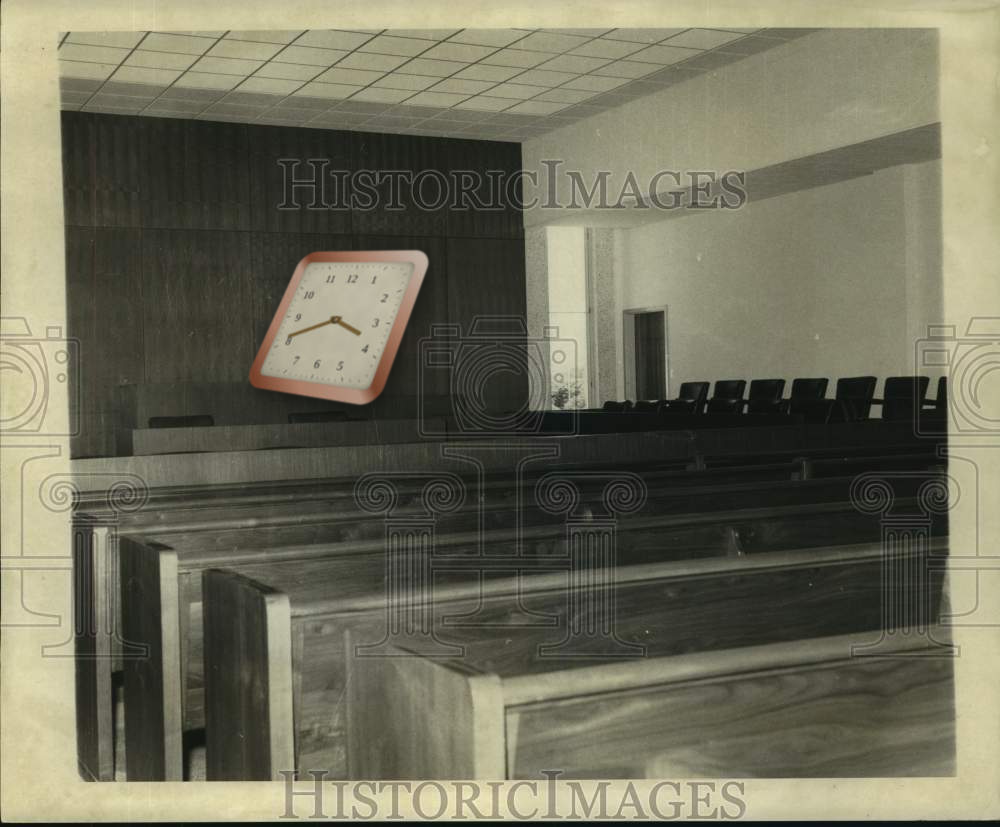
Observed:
3.41
